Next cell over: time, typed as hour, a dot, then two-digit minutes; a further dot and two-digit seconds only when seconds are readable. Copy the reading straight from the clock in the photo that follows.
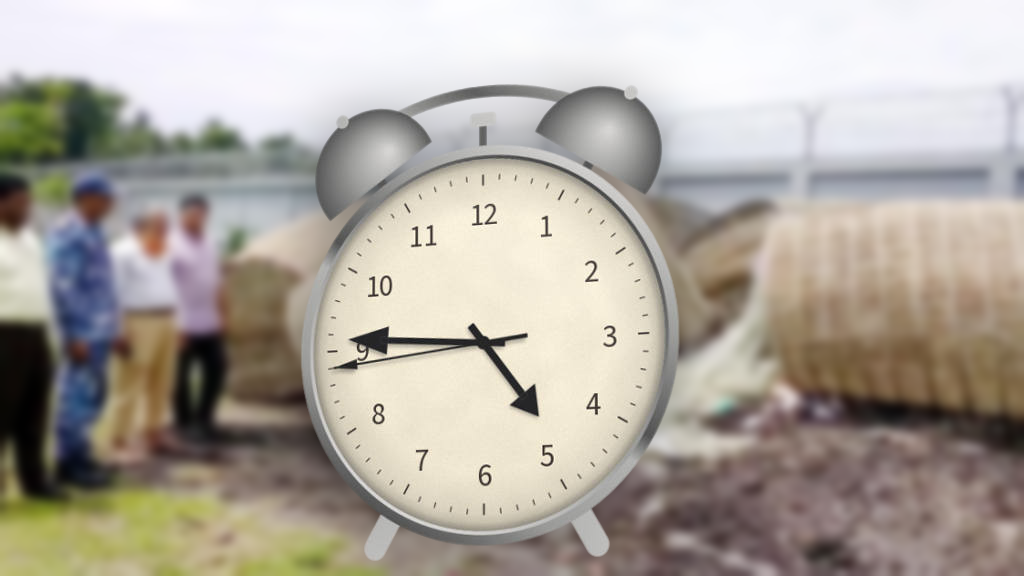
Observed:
4.45.44
